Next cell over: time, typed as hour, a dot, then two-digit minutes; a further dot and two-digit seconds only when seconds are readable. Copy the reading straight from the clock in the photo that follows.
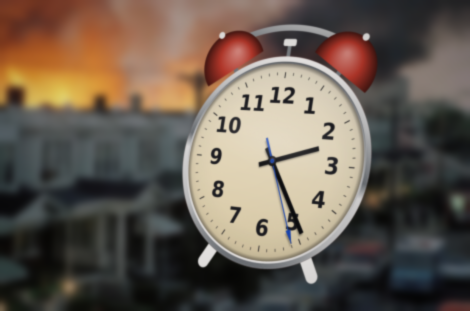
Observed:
2.24.26
